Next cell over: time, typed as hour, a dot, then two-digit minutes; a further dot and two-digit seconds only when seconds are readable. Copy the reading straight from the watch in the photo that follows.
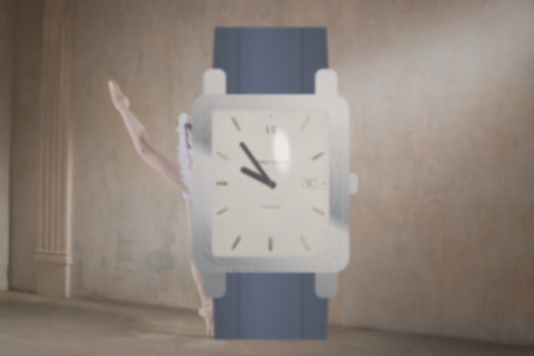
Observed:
9.54
